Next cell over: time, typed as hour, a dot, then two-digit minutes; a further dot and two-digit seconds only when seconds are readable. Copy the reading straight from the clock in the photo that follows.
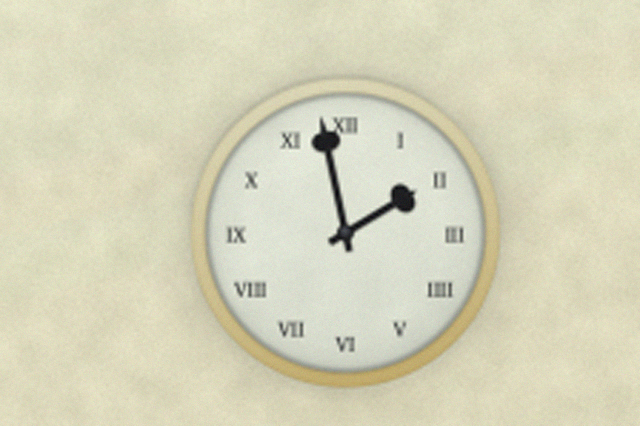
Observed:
1.58
